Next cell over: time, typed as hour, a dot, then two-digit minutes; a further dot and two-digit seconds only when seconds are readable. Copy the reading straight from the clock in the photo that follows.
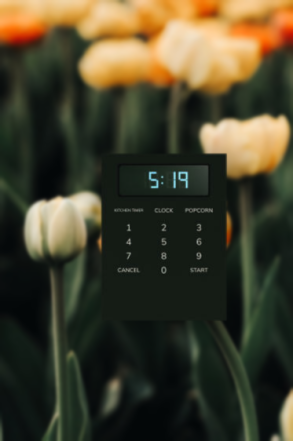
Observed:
5.19
